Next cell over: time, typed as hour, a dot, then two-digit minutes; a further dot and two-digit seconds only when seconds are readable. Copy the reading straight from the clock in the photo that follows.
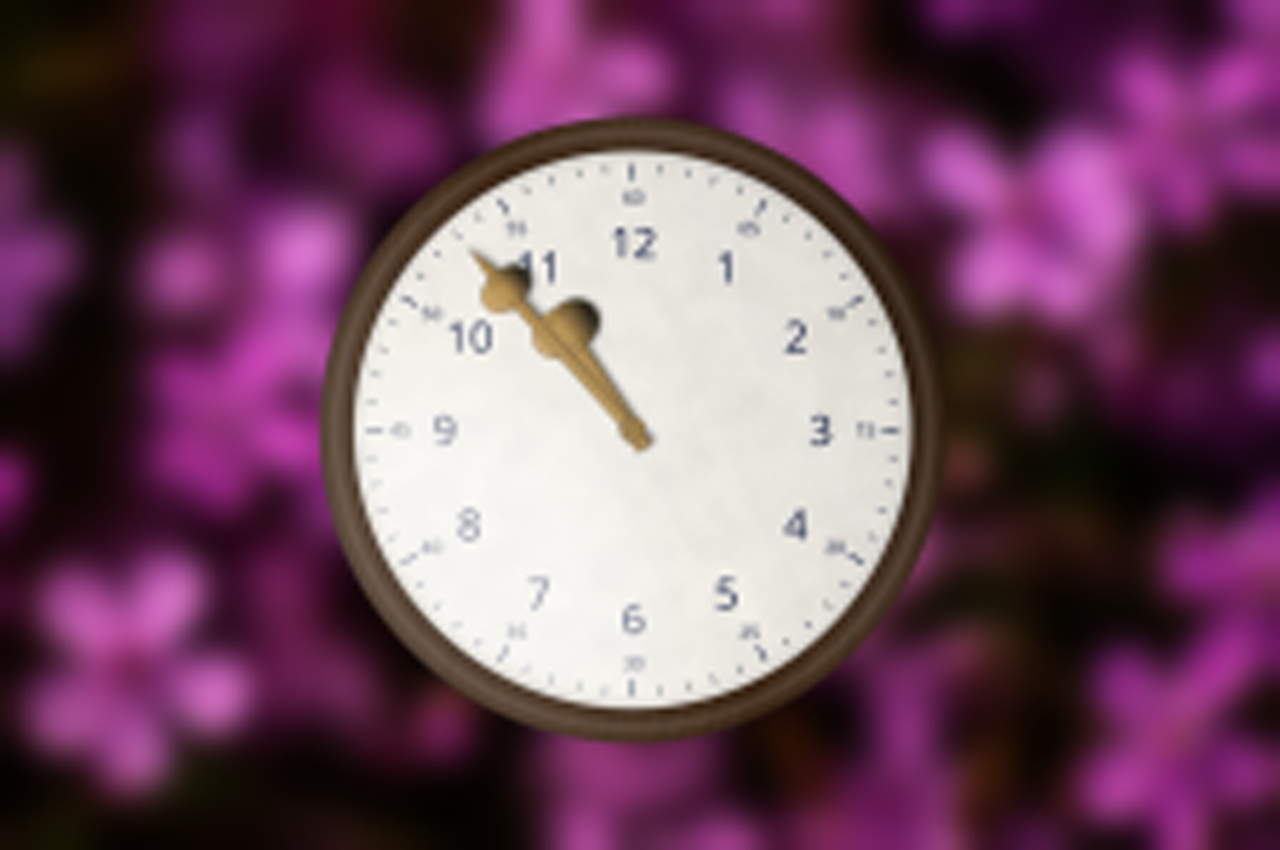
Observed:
10.53
